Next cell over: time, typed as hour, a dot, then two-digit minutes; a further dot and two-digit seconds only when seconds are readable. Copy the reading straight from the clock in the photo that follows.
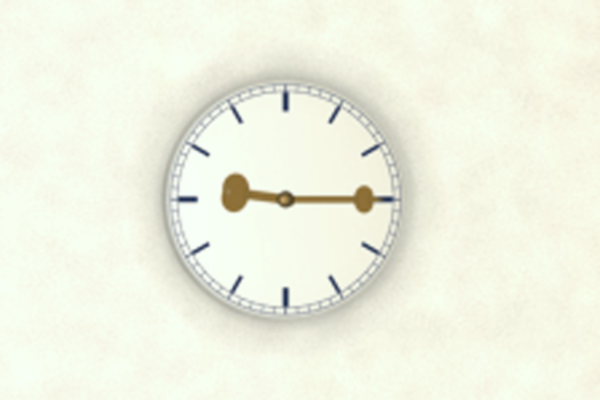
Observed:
9.15
